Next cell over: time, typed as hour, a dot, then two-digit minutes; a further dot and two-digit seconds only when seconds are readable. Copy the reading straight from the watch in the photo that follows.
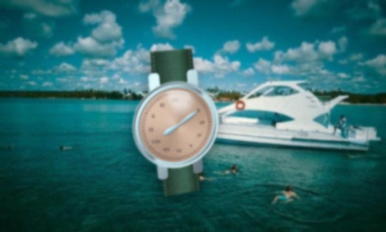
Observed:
8.10
